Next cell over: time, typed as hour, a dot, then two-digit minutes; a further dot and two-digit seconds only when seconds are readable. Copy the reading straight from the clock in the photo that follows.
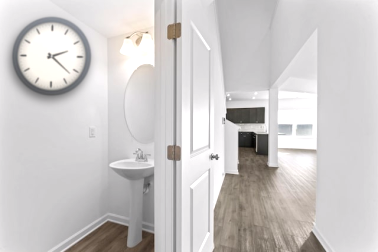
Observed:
2.22
